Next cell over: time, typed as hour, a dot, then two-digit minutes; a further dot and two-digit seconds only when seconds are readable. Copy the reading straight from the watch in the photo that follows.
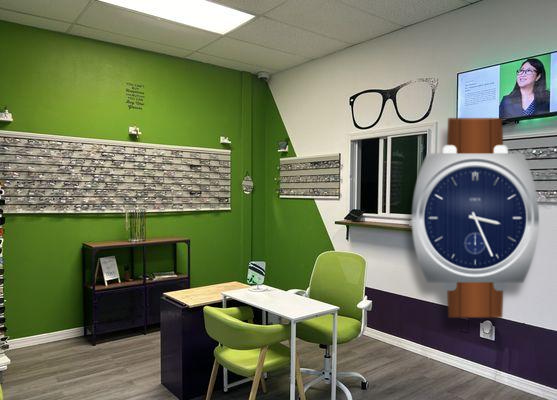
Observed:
3.26
